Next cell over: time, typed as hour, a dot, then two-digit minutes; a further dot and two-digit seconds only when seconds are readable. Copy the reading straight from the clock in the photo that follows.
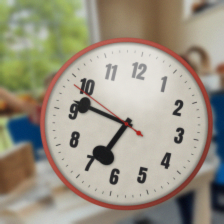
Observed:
6.46.49
